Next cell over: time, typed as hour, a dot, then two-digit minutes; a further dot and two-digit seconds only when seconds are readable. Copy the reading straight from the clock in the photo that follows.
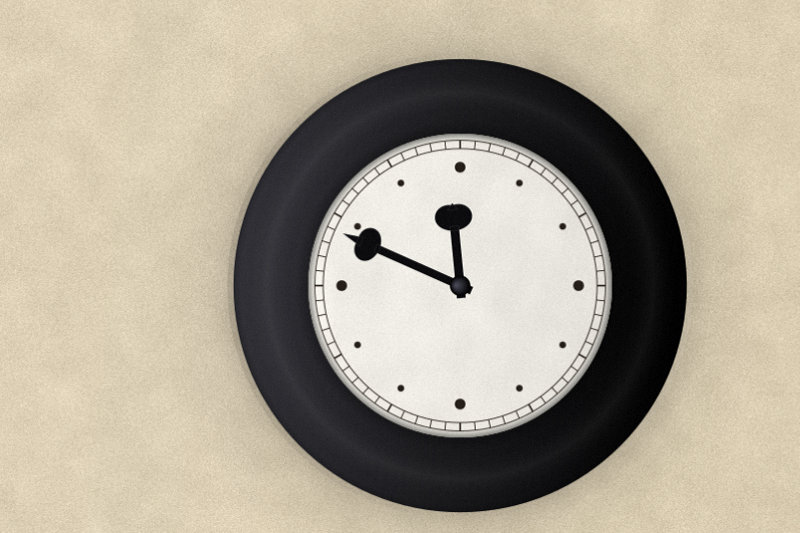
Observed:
11.49
